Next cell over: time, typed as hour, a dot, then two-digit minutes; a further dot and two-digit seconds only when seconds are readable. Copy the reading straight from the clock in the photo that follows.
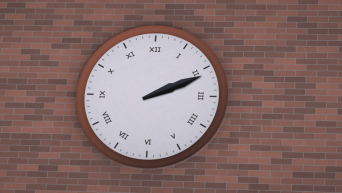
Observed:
2.11
